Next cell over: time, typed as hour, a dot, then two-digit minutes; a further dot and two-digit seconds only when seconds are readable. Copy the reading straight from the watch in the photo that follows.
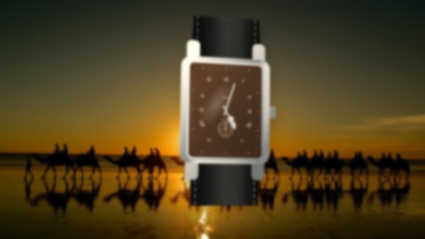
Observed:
5.03
